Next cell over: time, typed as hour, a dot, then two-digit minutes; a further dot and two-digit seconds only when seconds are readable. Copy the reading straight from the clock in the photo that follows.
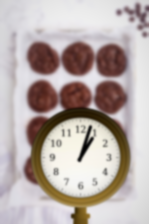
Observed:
1.03
